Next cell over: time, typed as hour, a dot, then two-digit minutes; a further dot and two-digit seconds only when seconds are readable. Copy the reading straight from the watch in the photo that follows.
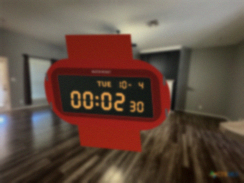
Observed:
0.02.30
